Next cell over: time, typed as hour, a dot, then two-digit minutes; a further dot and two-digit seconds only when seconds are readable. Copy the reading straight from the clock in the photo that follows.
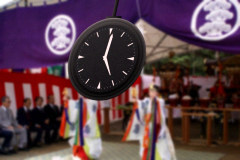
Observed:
5.01
